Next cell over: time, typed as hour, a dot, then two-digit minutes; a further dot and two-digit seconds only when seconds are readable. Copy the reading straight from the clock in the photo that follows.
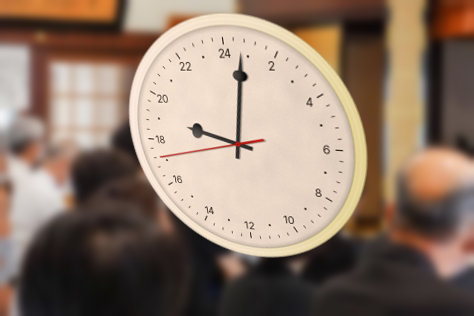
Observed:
19.01.43
